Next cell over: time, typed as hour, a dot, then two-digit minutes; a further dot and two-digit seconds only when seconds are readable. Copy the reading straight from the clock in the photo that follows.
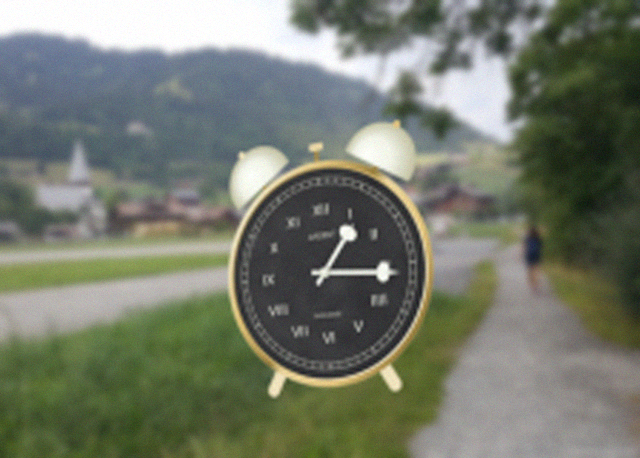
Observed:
1.16
